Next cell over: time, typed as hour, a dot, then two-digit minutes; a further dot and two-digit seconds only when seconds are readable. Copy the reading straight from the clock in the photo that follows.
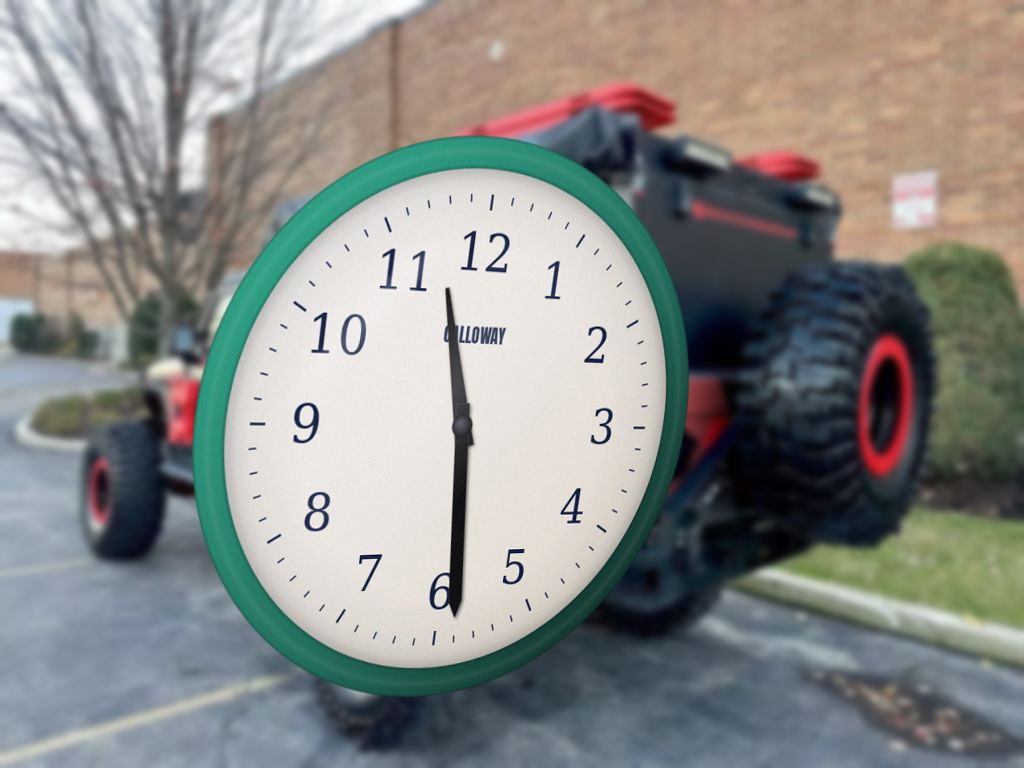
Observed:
11.29
